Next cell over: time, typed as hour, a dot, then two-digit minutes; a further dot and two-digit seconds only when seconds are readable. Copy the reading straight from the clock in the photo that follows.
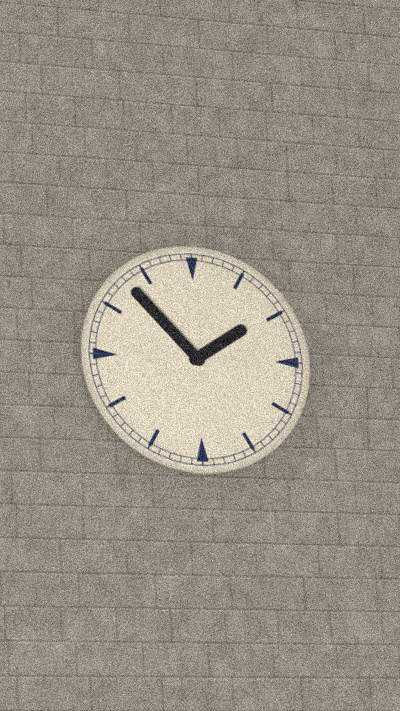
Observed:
1.53
